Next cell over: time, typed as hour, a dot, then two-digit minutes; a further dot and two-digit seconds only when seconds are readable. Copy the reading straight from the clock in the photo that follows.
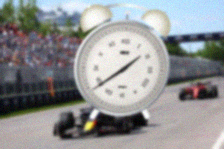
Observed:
1.39
